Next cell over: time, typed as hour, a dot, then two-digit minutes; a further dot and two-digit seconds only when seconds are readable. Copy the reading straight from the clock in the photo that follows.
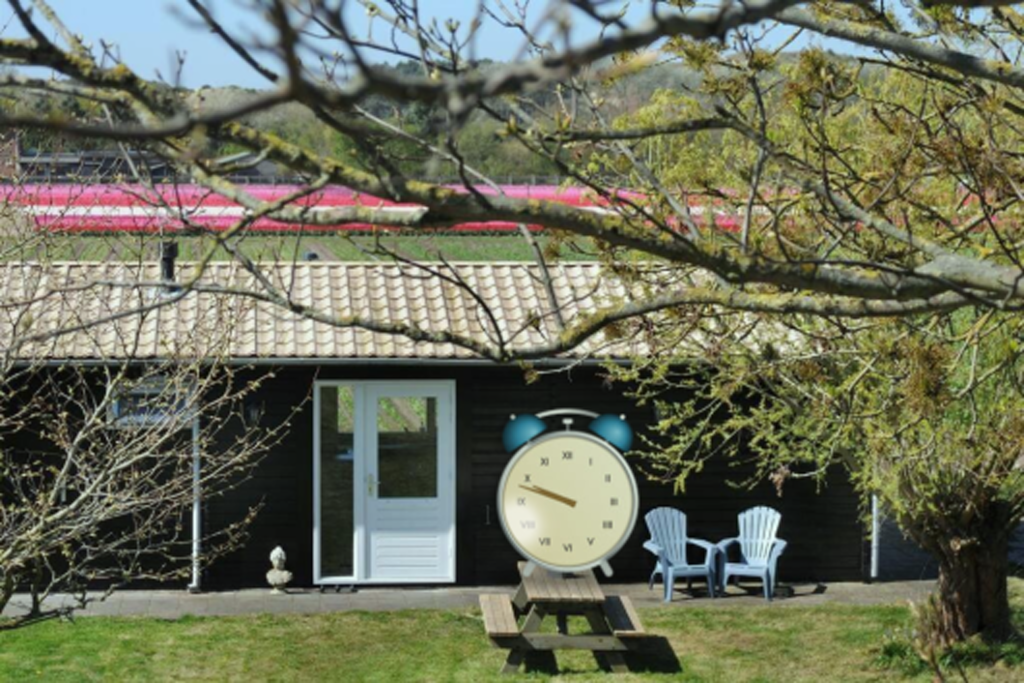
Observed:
9.48
